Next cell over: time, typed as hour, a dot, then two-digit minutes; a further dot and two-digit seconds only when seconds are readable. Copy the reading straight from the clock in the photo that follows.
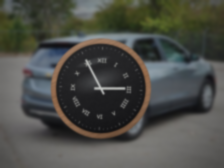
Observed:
2.55
